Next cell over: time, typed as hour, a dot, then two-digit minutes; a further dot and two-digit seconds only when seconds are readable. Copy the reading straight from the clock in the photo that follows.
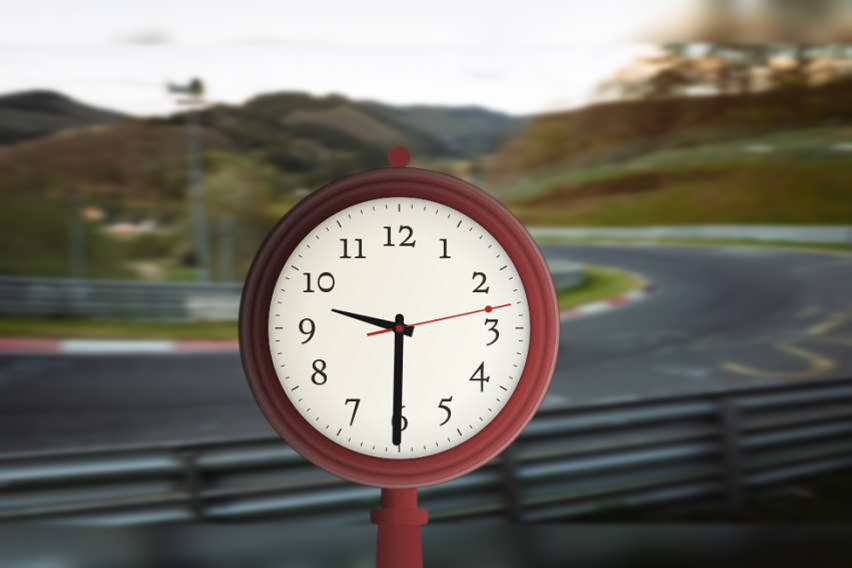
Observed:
9.30.13
